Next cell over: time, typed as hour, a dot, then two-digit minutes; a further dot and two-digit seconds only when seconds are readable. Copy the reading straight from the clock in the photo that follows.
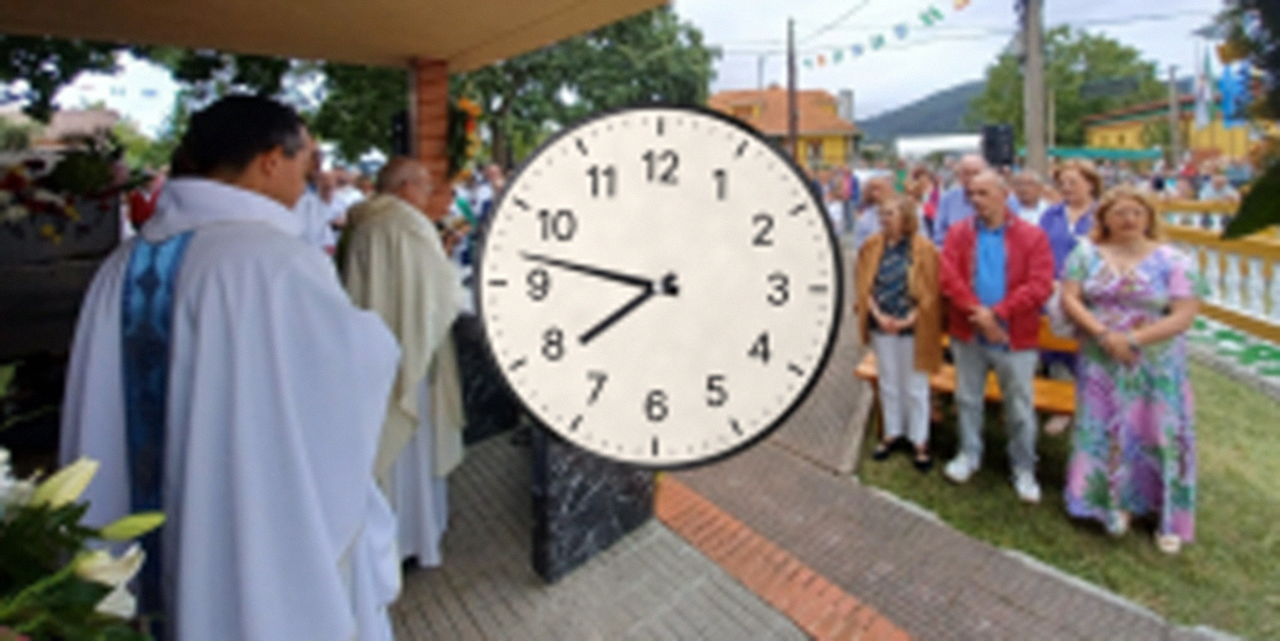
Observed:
7.47
